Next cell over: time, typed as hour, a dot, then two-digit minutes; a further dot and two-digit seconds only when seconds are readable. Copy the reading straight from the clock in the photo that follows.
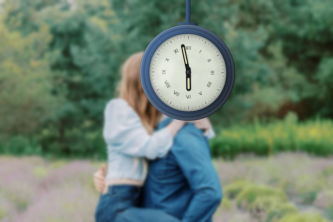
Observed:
5.58
